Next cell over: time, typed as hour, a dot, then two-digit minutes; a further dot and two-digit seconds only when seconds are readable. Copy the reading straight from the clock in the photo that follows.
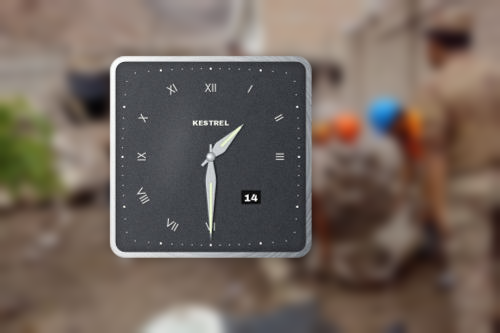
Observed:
1.30
